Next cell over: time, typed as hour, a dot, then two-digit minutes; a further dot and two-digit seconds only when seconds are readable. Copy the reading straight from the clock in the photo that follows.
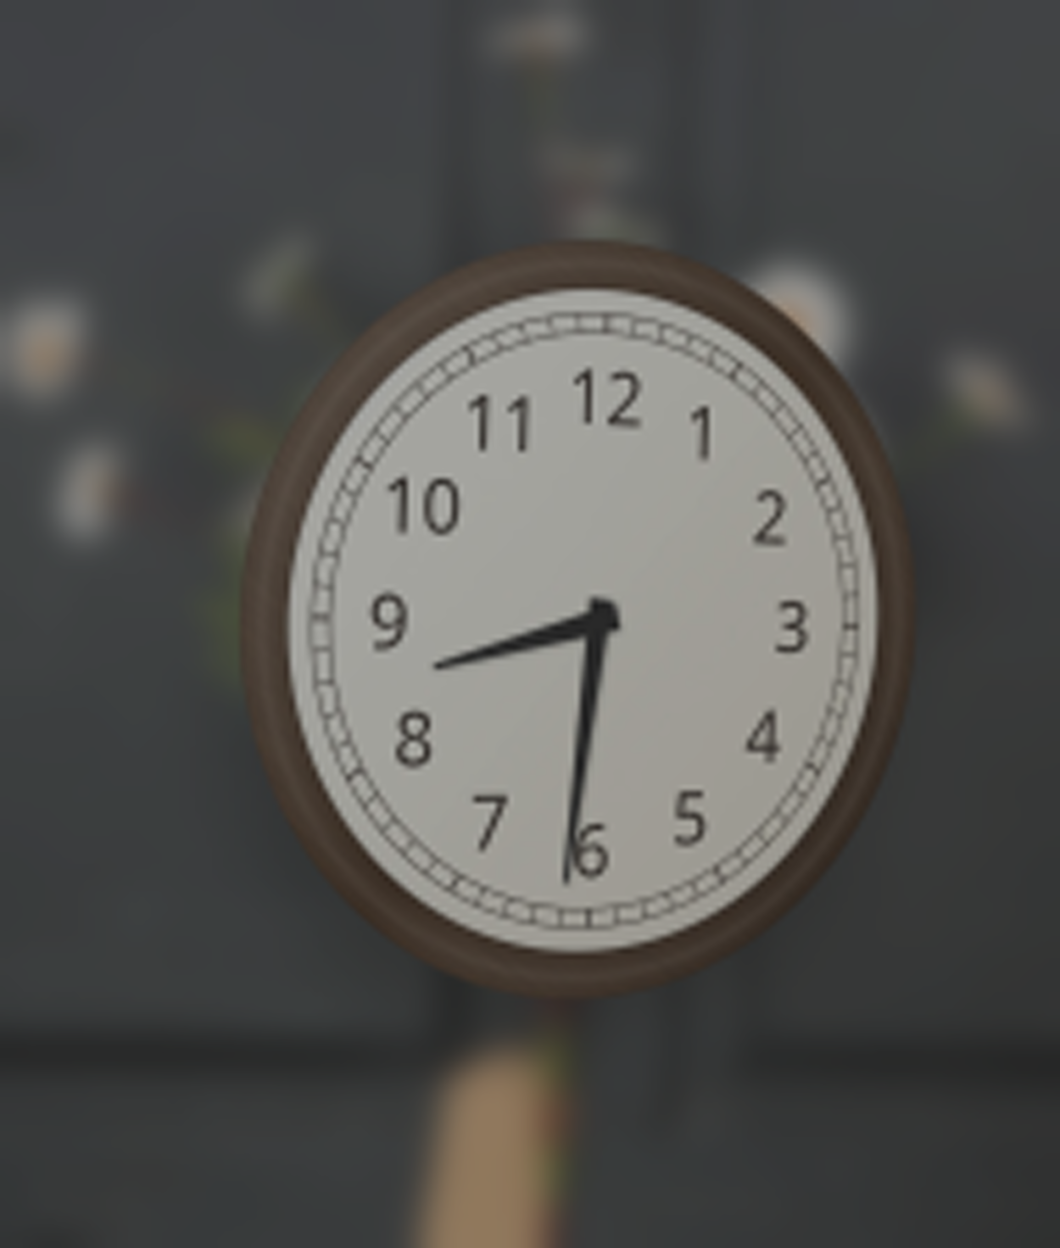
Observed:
8.31
